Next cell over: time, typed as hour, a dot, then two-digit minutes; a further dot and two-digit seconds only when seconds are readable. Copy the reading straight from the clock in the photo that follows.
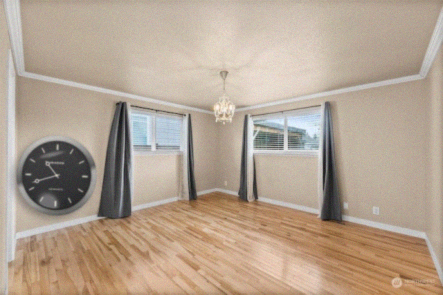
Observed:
10.42
